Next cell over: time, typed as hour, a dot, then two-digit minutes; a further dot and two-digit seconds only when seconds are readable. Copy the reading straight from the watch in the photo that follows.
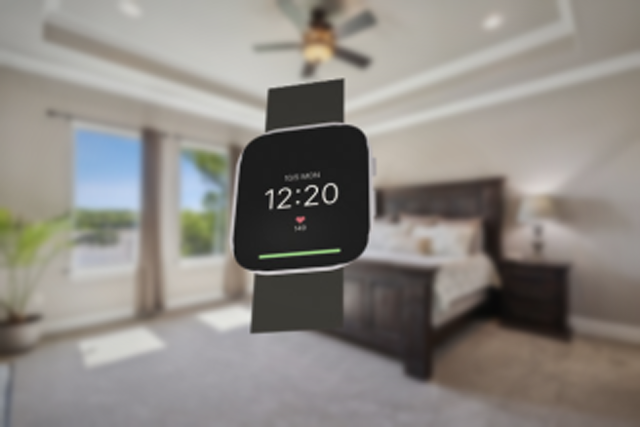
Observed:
12.20
